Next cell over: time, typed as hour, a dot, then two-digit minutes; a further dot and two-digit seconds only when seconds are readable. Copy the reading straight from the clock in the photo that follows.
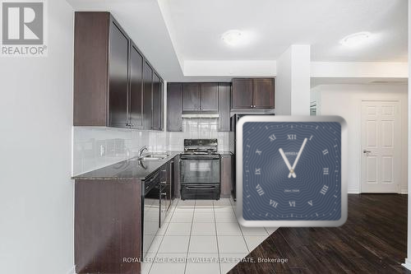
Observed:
11.04
